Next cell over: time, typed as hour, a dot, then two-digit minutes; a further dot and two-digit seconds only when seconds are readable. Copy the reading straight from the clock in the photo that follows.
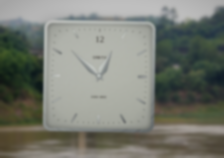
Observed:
12.52
